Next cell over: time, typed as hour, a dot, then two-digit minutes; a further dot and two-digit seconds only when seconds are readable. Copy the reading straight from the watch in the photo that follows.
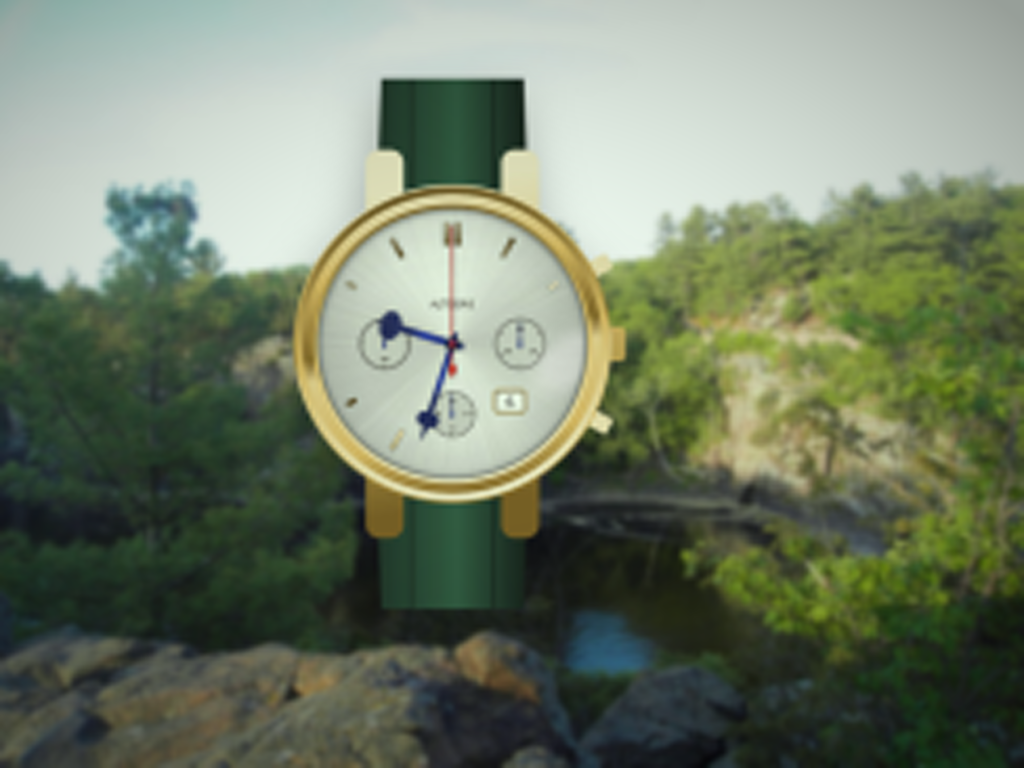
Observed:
9.33
